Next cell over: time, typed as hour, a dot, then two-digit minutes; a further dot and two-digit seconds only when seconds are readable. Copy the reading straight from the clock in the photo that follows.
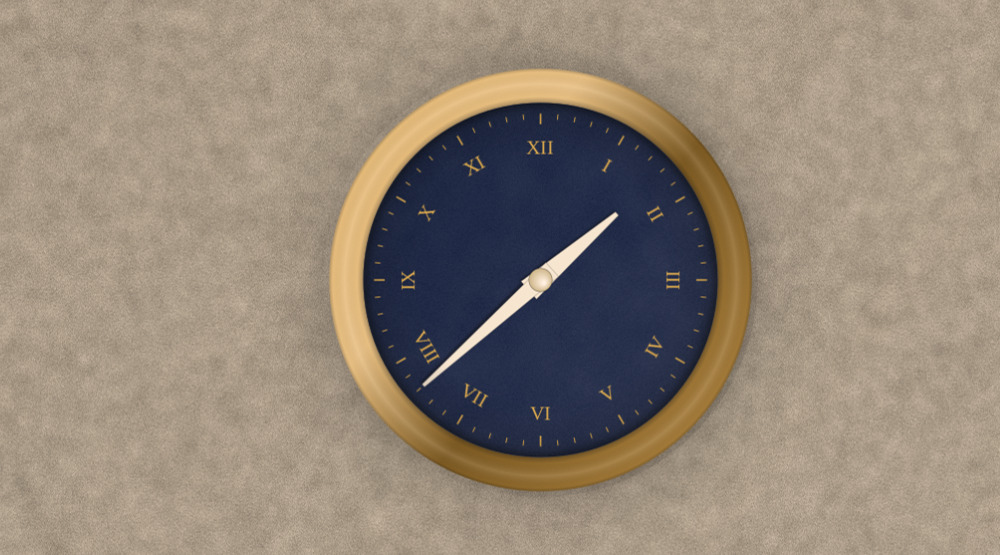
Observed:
1.38
